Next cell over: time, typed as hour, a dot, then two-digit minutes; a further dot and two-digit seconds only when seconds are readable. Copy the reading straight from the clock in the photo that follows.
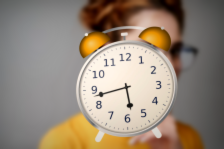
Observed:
5.43
